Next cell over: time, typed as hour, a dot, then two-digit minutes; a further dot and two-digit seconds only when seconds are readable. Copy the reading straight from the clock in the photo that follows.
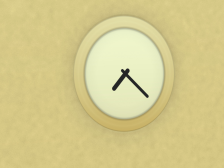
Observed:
7.22
